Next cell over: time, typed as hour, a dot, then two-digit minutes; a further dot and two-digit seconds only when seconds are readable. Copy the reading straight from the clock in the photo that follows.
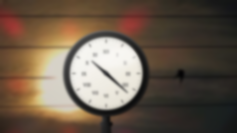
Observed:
10.22
